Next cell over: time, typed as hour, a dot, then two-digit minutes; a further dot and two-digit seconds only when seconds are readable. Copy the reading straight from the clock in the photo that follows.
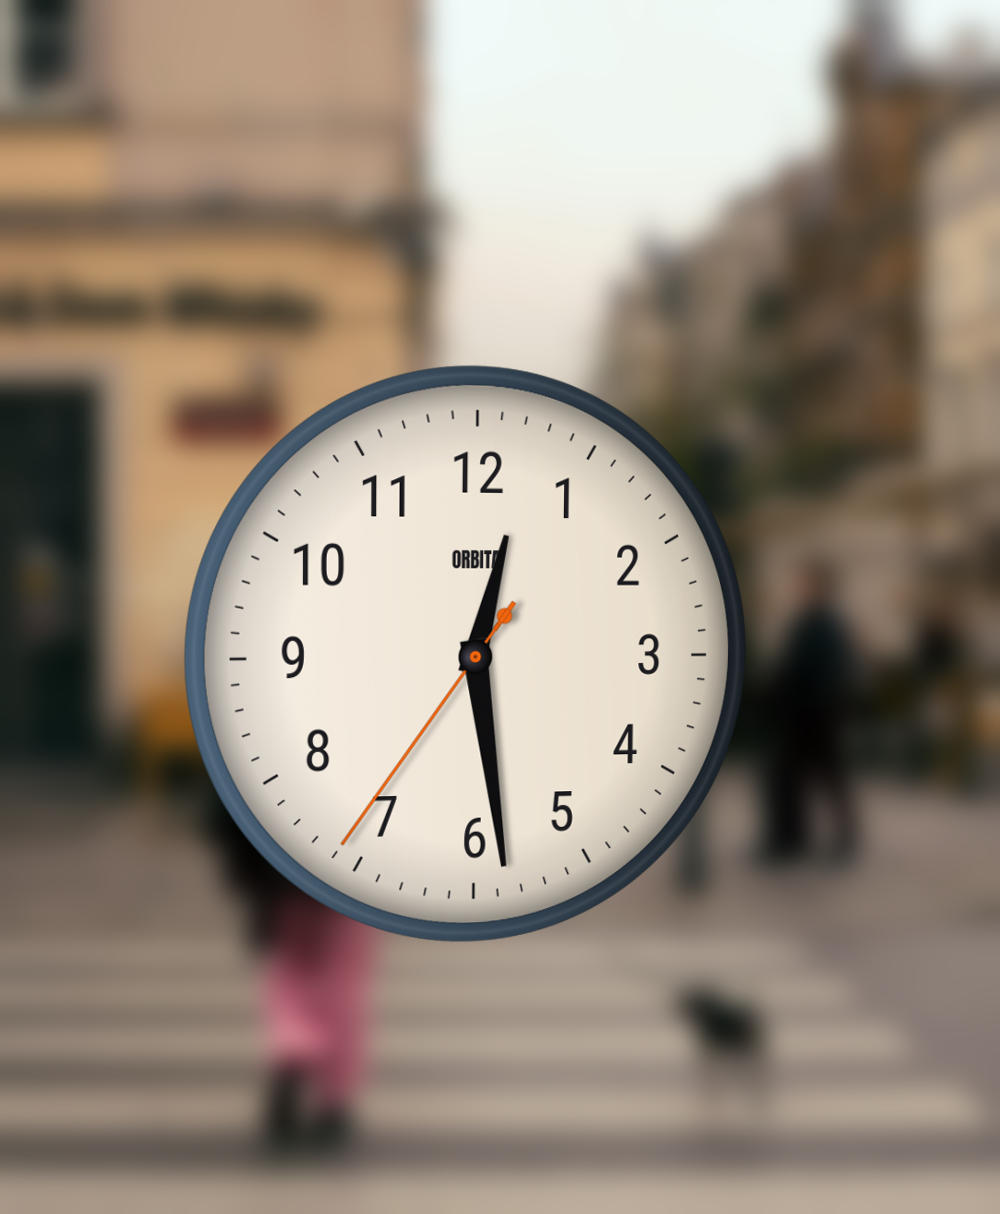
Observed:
12.28.36
